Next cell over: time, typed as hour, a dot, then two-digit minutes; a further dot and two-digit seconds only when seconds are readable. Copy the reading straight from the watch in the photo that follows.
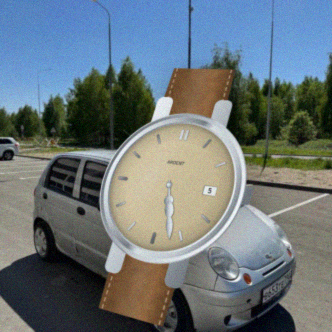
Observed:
5.27
